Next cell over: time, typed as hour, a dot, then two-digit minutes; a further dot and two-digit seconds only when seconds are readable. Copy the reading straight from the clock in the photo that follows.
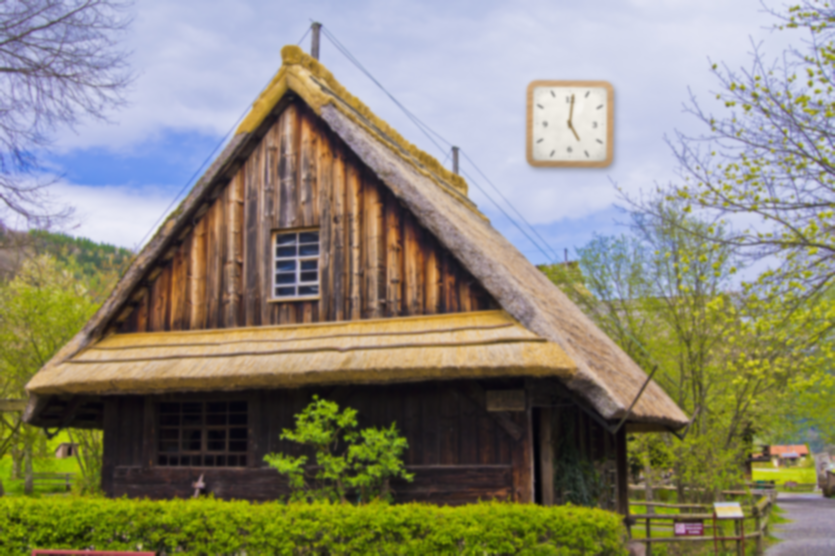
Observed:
5.01
